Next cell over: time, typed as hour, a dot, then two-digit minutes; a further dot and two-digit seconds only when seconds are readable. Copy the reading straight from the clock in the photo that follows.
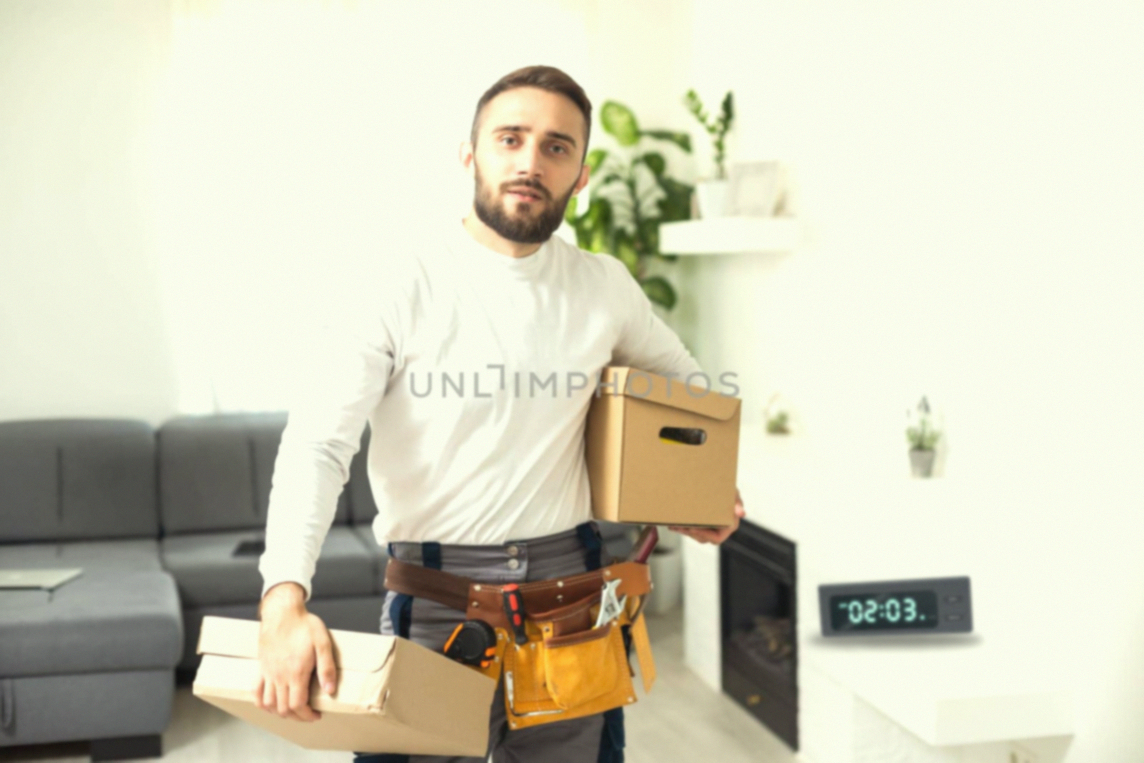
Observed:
2.03
